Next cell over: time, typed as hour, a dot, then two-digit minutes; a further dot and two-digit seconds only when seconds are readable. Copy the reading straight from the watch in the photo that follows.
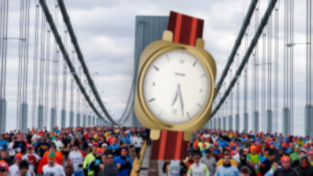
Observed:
6.27
